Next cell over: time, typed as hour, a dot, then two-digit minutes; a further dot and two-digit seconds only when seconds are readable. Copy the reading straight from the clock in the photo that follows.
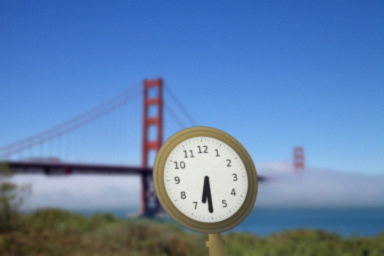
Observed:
6.30
